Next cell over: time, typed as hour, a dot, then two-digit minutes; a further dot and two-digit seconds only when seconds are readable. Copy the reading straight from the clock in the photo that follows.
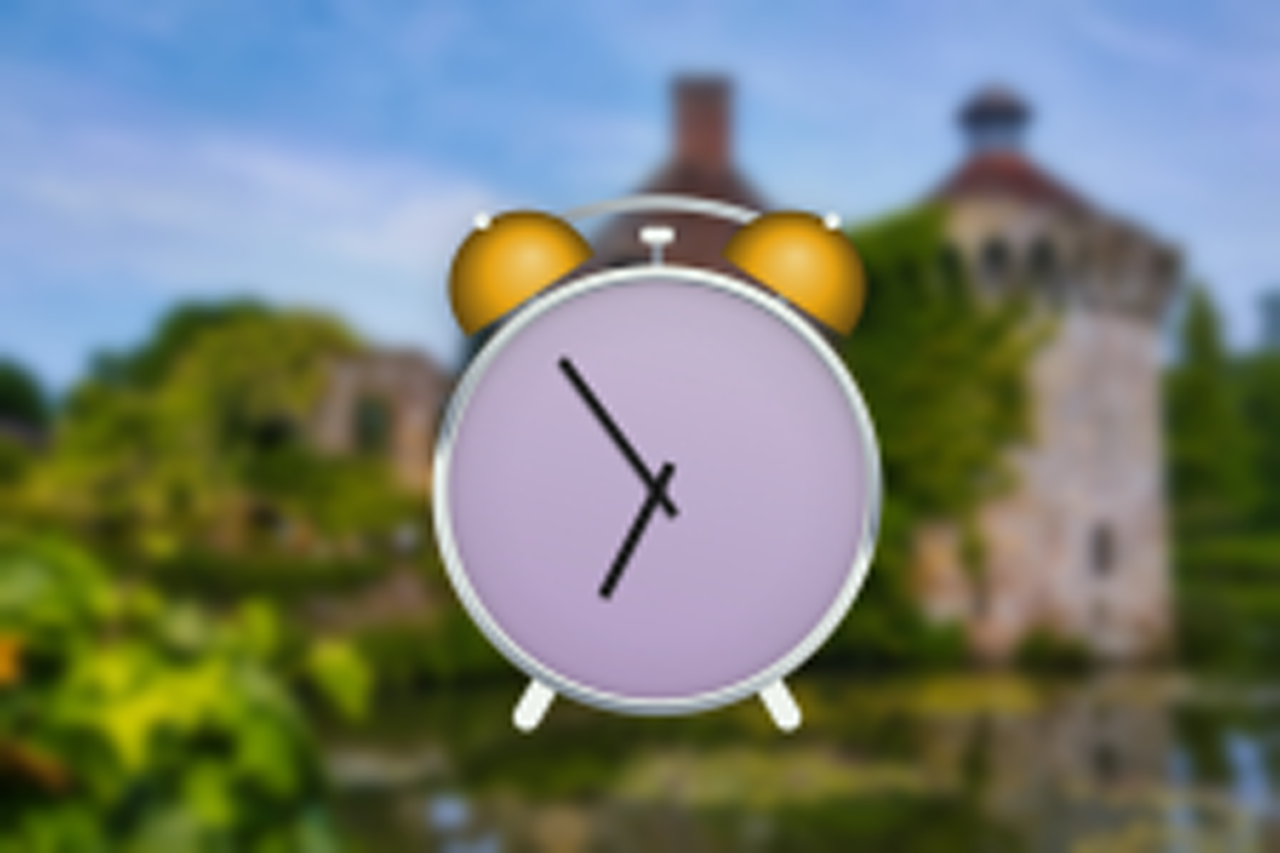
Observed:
6.54
